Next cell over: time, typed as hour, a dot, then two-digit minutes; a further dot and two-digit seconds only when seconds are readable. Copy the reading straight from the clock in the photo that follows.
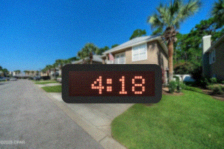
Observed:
4.18
